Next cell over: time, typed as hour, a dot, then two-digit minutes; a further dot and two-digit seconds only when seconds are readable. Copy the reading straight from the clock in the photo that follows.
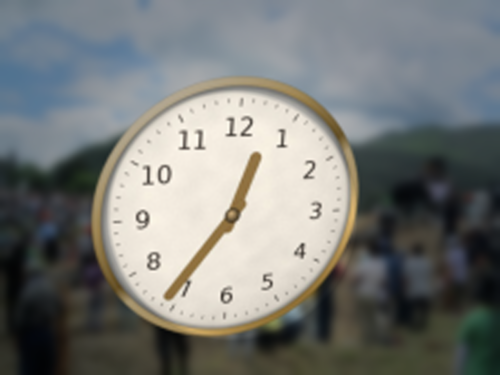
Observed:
12.36
